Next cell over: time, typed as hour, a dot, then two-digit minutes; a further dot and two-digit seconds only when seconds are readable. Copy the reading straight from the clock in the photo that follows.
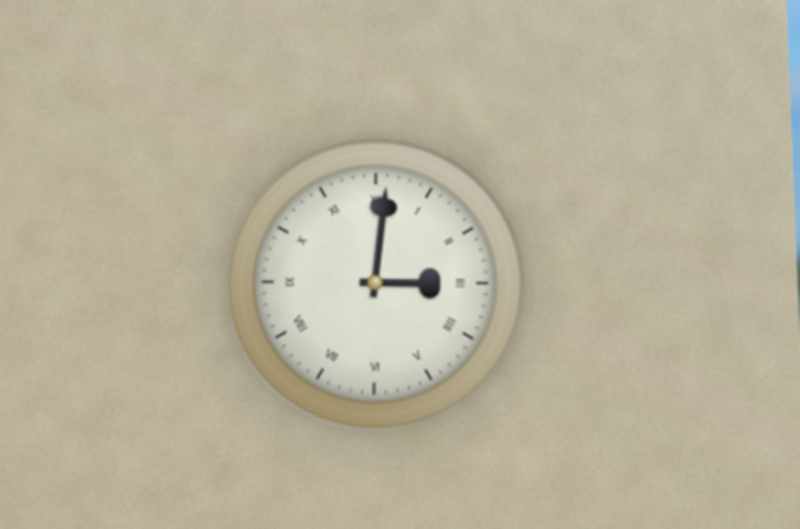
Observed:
3.01
